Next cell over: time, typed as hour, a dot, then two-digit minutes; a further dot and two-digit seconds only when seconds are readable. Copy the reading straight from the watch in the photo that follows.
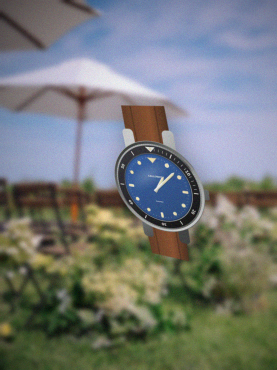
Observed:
1.08
